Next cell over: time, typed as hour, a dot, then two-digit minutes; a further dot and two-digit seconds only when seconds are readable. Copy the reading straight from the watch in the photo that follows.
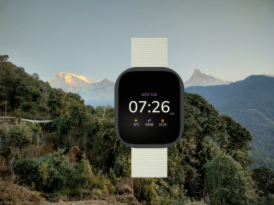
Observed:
7.26
